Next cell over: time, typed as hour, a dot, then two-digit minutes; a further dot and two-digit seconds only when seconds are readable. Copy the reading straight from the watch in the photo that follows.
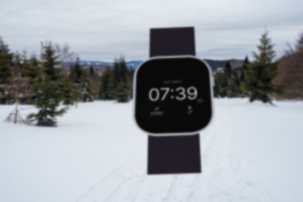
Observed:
7.39
